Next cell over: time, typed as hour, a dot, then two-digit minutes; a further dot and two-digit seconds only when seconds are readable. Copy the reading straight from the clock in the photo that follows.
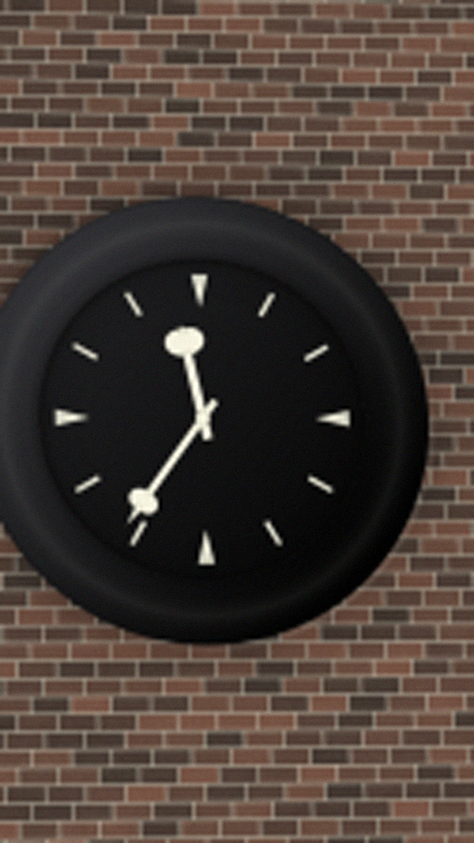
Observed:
11.36
